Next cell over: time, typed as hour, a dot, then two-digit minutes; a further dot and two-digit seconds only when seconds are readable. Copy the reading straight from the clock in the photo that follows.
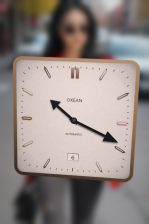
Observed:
10.19
